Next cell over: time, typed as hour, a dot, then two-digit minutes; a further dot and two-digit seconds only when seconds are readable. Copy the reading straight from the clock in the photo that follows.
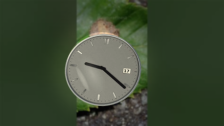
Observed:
9.21
